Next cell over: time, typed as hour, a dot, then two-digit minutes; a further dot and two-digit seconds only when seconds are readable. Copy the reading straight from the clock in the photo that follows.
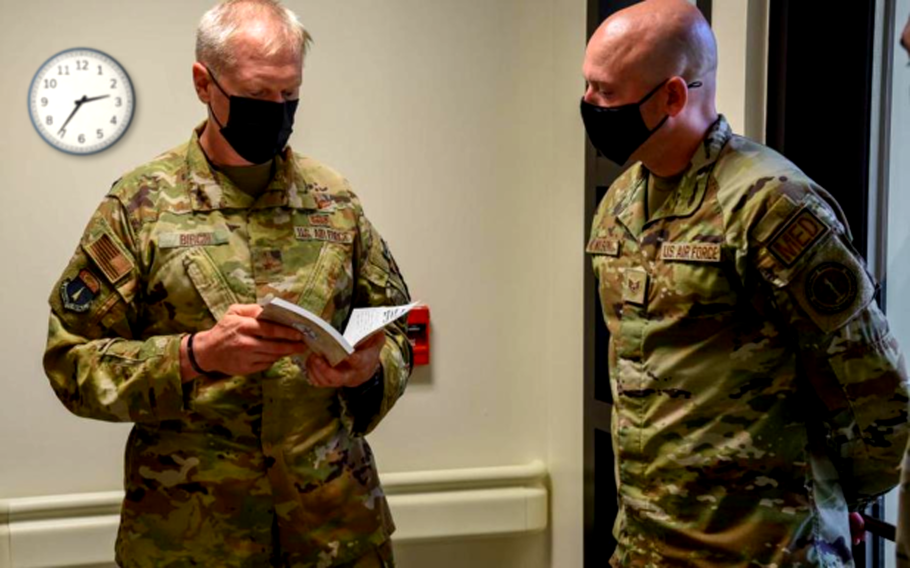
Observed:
2.36
